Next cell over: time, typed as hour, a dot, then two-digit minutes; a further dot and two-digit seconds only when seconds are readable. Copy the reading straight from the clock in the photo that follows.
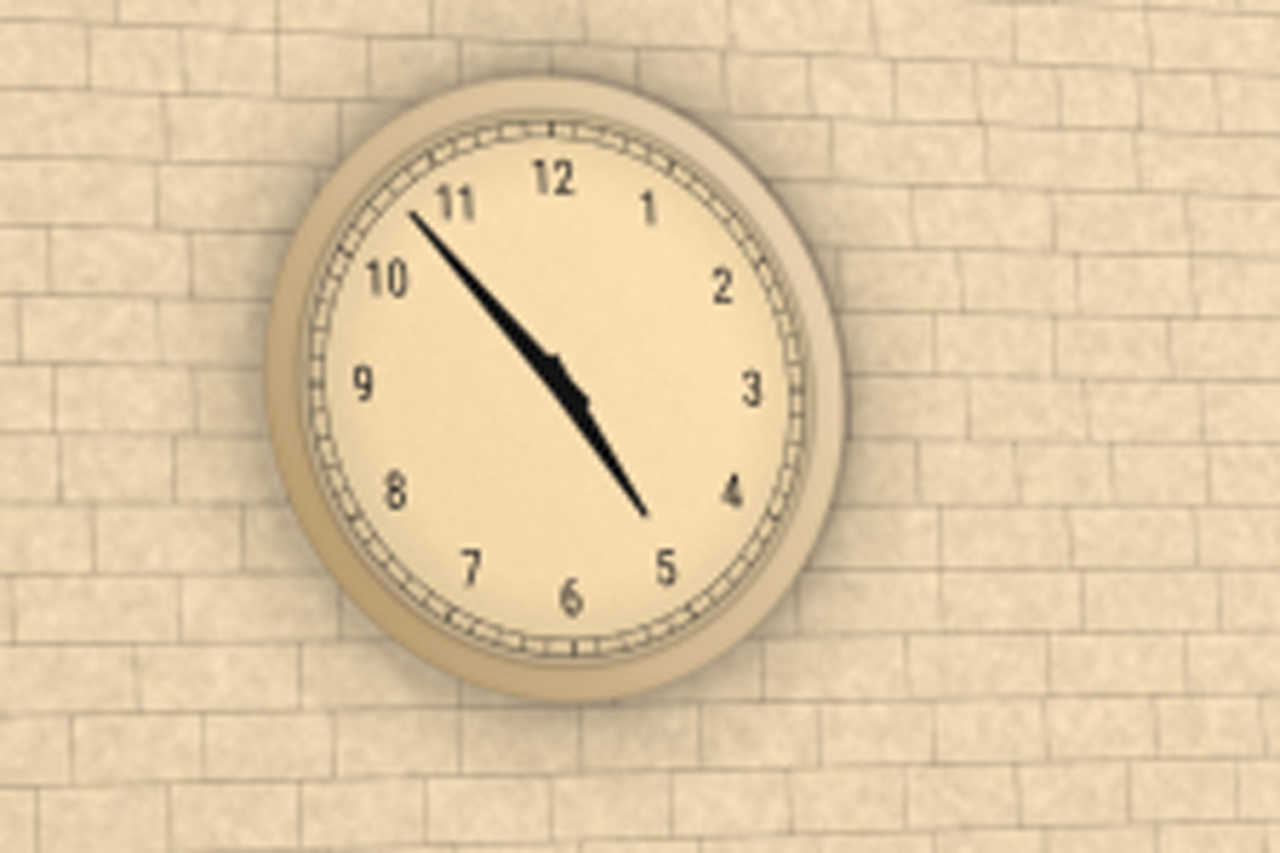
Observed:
4.53
